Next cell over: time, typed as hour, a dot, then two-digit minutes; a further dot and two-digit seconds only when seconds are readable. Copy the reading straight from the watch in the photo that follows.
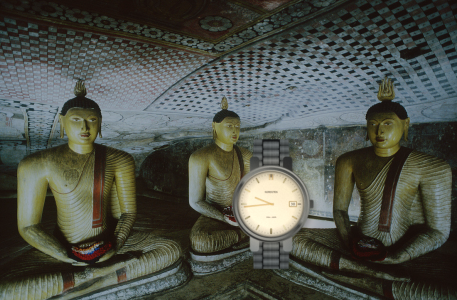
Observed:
9.44
